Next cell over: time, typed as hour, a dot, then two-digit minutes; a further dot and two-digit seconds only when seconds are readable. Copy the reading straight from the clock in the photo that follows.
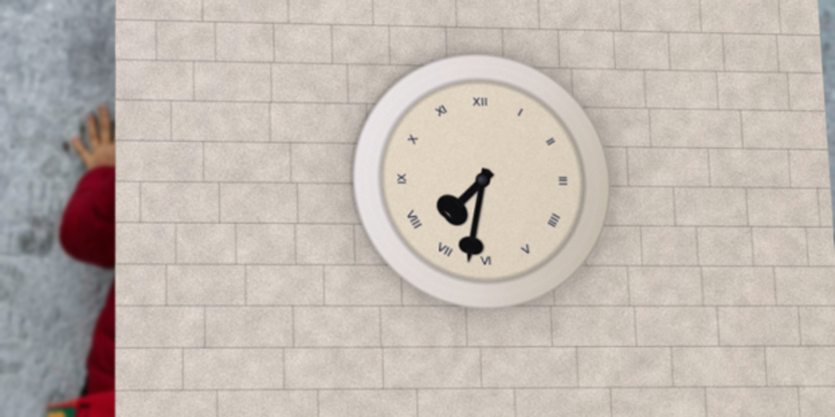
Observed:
7.32
